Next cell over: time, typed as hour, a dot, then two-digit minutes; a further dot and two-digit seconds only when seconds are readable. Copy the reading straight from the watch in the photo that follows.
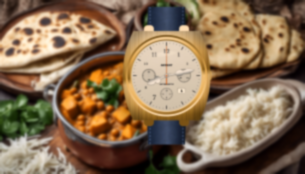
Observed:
8.13
